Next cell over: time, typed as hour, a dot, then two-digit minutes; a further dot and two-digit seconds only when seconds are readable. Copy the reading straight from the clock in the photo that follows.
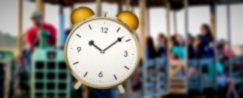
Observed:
10.08
